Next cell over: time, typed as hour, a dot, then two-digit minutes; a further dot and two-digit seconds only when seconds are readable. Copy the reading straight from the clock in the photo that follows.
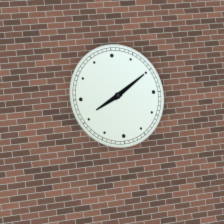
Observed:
8.10
